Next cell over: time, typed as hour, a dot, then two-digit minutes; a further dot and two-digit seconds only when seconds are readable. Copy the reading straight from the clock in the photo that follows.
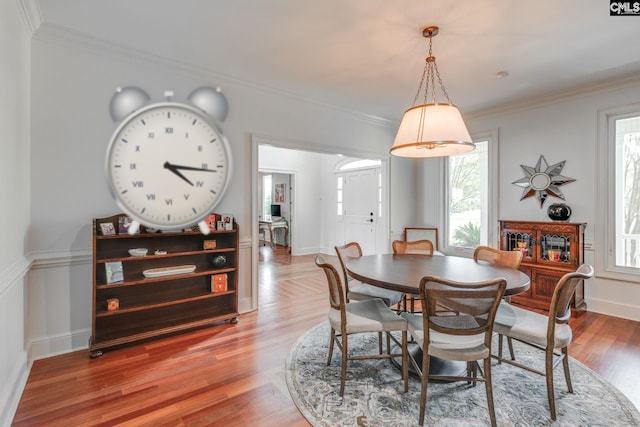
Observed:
4.16
